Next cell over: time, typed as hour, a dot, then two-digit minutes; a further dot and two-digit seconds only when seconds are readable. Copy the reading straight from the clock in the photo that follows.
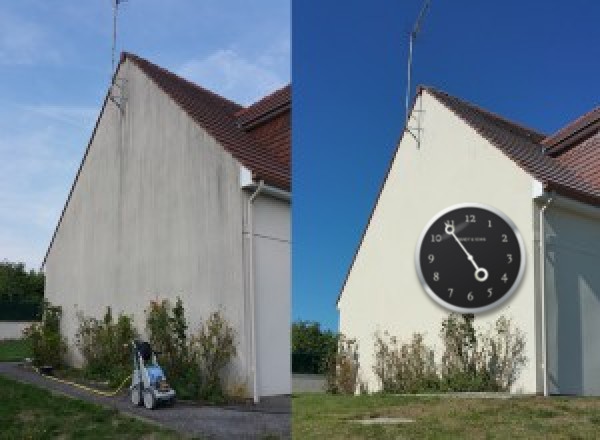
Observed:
4.54
